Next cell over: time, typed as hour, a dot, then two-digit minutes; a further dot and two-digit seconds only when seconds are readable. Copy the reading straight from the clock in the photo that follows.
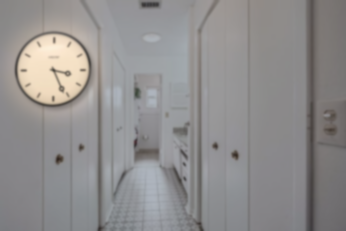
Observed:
3.26
